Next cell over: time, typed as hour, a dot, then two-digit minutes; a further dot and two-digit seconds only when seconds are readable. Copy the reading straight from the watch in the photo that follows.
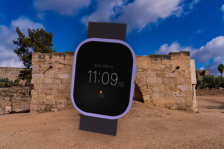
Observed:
11.09
